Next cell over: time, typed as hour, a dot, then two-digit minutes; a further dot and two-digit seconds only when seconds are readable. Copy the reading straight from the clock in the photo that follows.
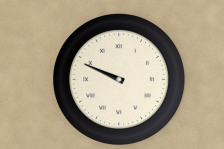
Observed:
9.49
